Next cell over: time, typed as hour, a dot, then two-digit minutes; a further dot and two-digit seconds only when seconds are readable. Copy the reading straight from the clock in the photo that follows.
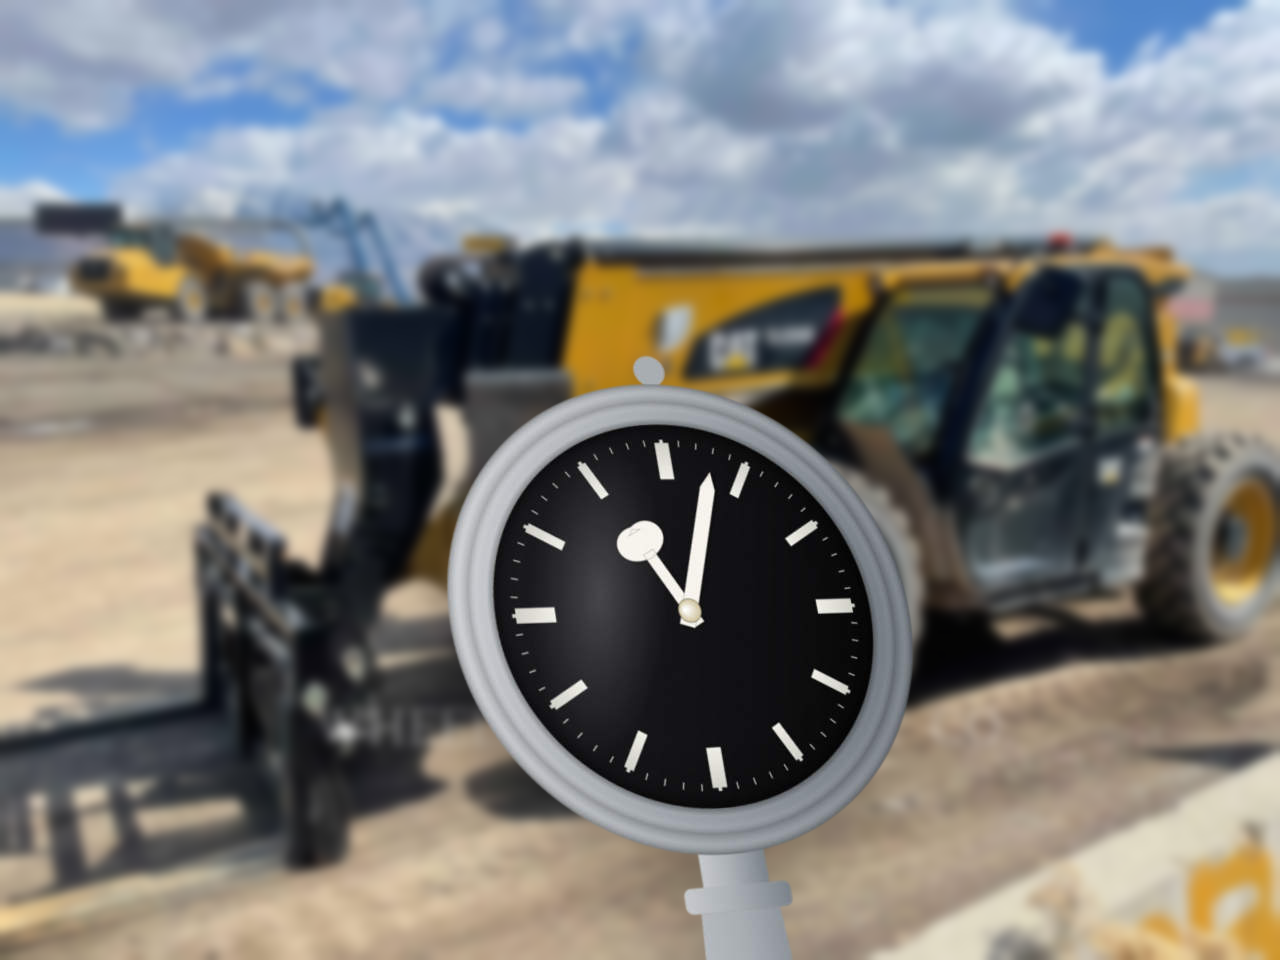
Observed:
11.03
